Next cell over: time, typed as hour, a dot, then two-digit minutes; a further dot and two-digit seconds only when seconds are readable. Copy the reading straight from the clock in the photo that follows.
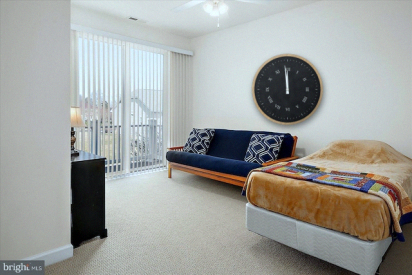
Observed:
11.59
